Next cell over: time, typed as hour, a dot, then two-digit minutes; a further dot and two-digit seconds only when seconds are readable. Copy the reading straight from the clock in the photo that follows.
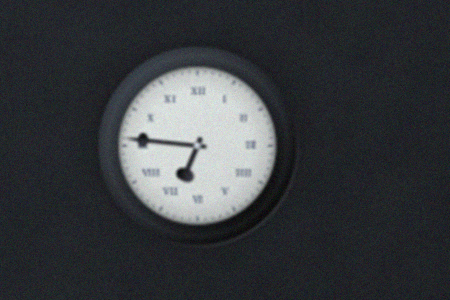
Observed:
6.46
